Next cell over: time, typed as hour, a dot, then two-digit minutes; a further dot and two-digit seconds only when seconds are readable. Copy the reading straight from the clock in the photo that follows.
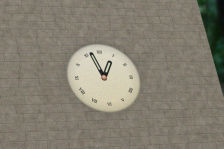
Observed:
12.57
